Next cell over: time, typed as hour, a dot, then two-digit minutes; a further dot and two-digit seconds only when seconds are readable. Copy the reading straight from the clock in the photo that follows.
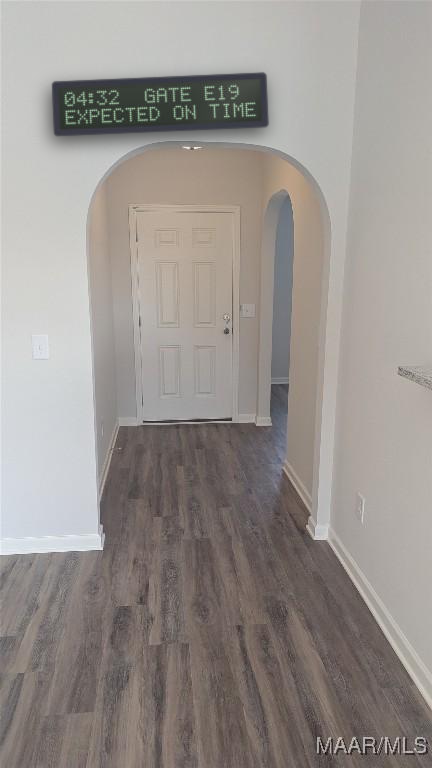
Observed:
4.32
